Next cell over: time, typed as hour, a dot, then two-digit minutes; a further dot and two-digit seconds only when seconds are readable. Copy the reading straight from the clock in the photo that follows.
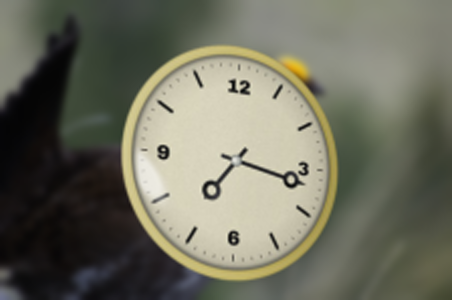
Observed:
7.17
